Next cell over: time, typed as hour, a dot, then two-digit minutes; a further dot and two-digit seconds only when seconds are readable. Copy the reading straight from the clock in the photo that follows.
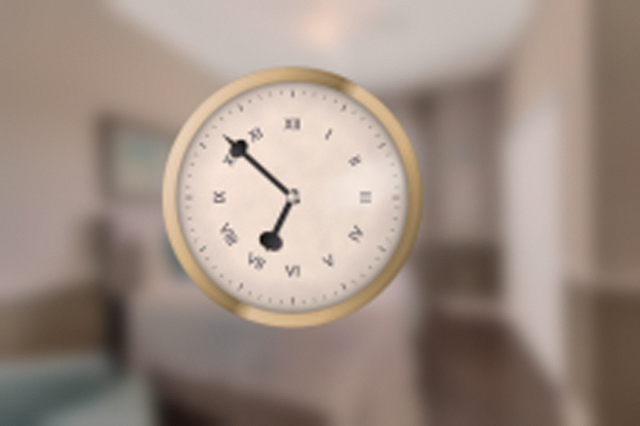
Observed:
6.52
